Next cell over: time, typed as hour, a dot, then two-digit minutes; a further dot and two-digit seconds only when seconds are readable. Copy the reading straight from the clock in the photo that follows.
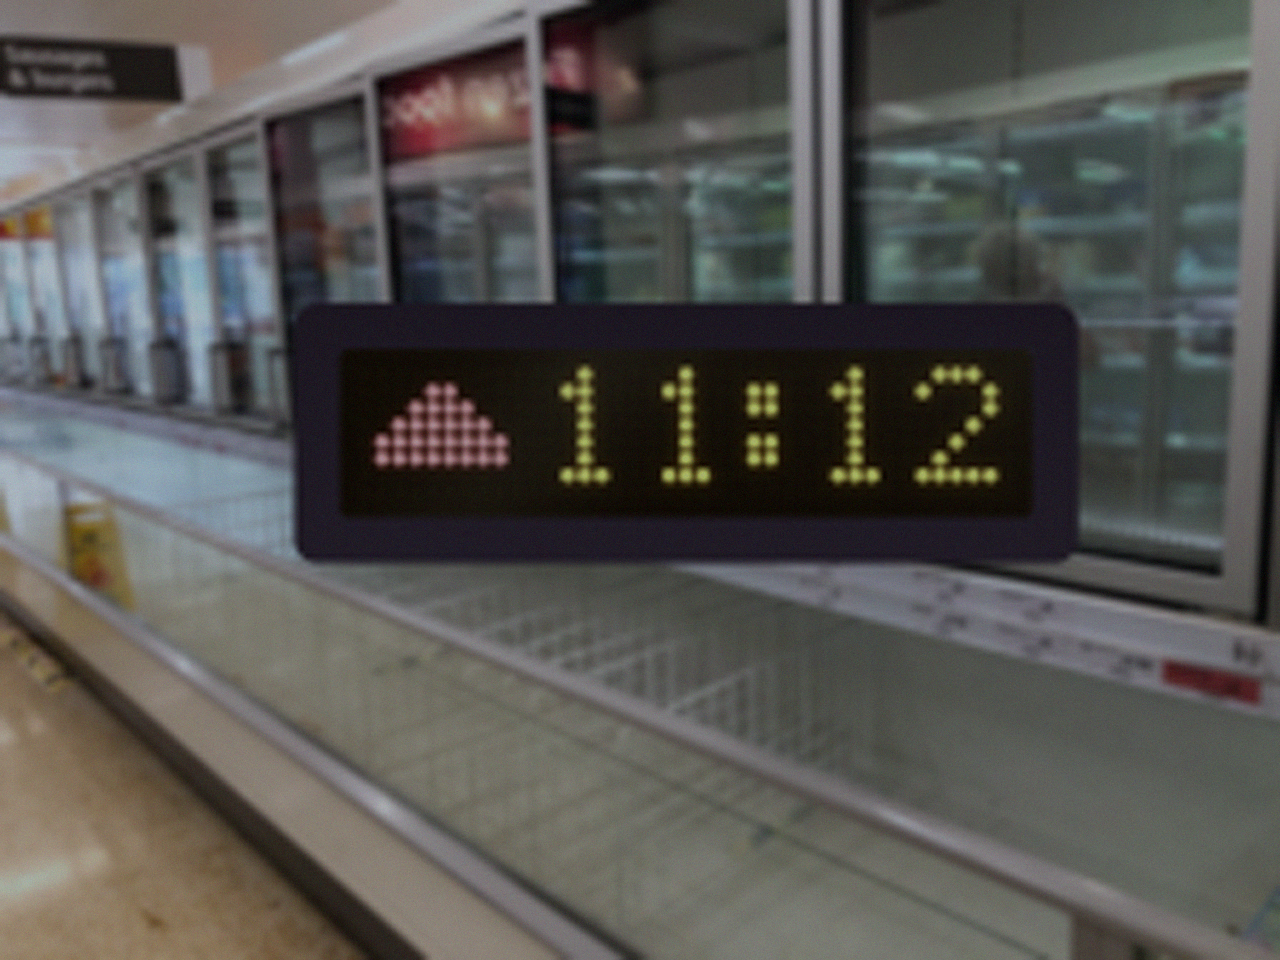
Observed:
11.12
